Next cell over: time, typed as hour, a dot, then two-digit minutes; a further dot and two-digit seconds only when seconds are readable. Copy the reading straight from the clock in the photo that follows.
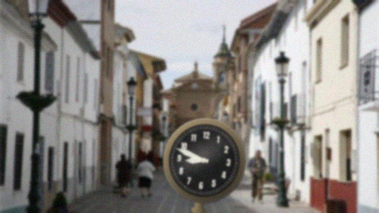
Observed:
8.48
